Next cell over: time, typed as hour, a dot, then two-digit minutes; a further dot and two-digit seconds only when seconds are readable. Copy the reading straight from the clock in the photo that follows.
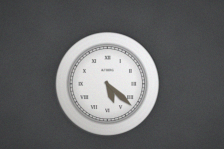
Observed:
5.22
